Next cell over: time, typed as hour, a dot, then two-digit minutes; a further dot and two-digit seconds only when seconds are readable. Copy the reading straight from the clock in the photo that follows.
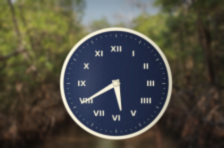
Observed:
5.40
